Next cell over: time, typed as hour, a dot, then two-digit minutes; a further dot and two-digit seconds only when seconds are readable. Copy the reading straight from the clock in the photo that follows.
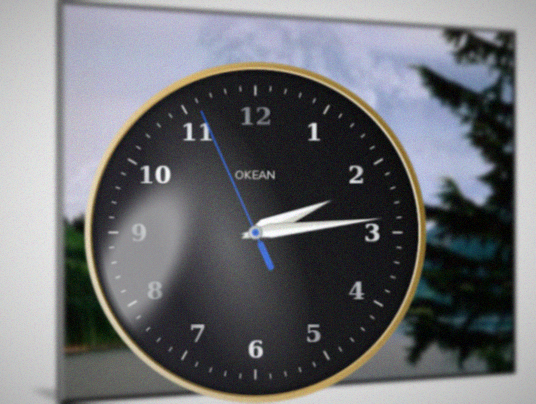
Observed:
2.13.56
